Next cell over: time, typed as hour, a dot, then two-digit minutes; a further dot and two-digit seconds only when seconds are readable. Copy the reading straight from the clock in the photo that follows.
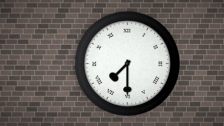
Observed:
7.30
